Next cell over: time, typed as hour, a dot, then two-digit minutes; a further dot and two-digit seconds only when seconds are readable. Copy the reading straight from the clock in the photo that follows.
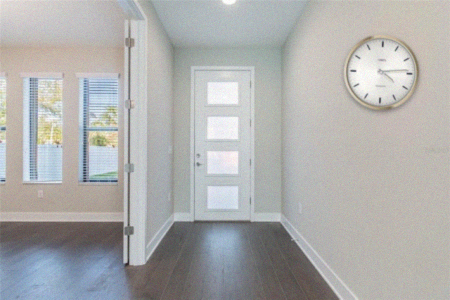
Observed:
4.14
